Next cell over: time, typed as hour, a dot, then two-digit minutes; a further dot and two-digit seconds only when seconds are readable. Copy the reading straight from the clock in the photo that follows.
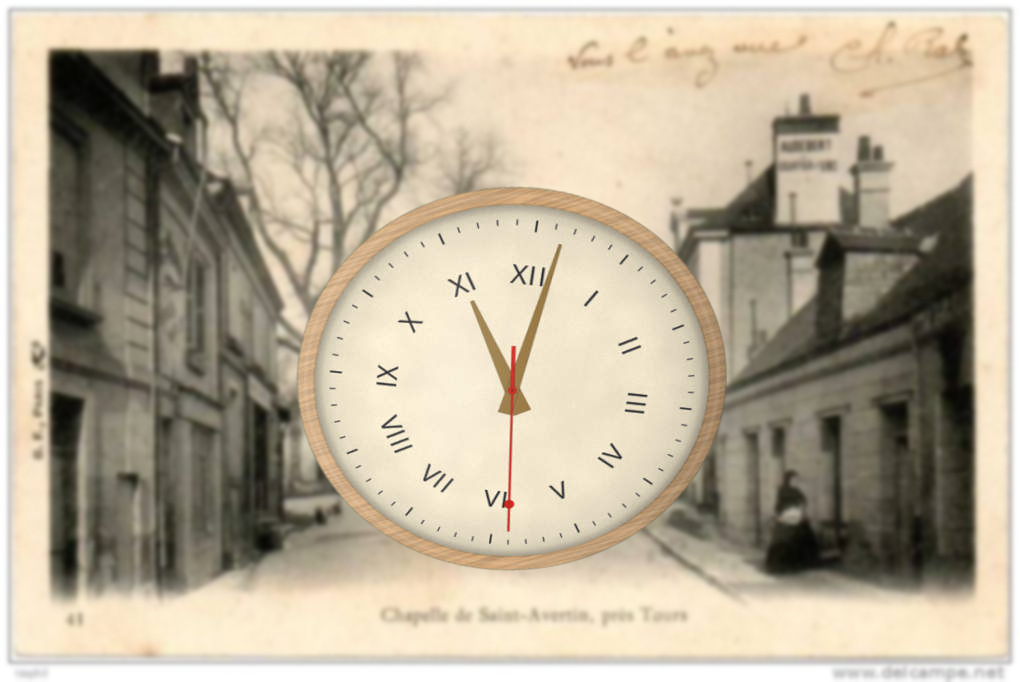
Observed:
11.01.29
